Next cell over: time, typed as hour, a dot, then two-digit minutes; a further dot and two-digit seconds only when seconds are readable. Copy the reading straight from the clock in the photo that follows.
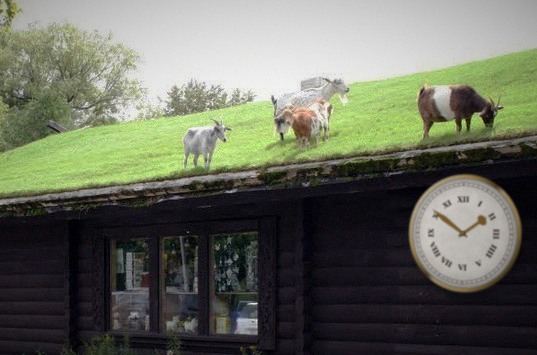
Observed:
1.51
